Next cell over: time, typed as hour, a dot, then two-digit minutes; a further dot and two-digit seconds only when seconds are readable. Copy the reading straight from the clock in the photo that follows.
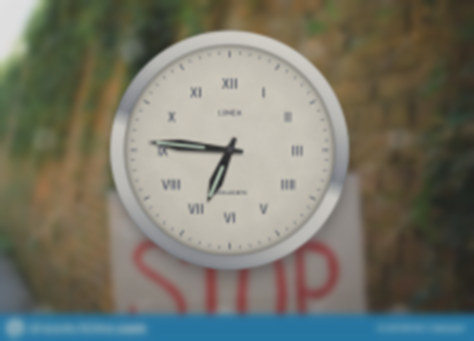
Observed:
6.46
